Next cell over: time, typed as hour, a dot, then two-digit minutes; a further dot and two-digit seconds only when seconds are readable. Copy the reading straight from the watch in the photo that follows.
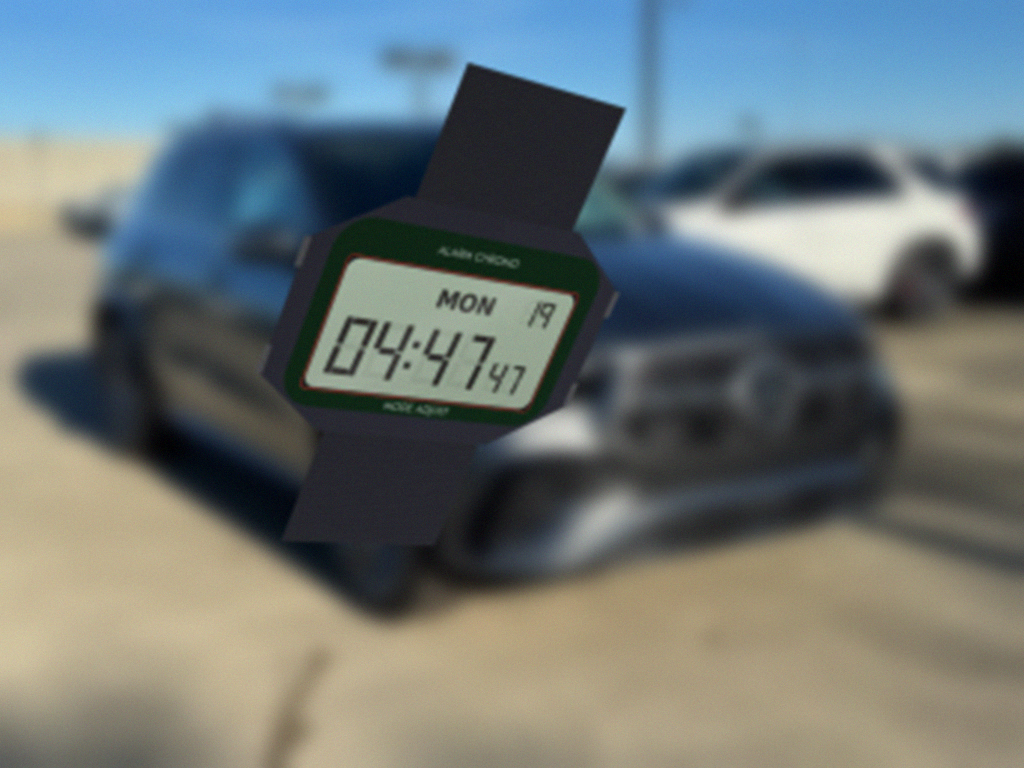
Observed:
4.47.47
